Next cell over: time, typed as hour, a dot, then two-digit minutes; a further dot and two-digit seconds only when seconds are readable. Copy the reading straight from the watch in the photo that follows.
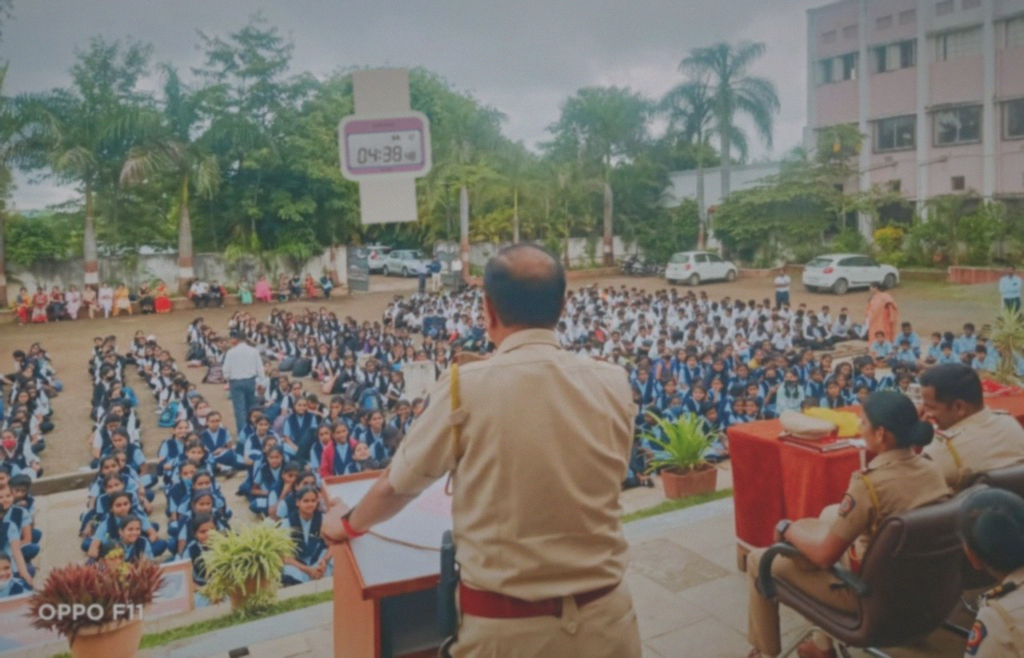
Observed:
4.38
